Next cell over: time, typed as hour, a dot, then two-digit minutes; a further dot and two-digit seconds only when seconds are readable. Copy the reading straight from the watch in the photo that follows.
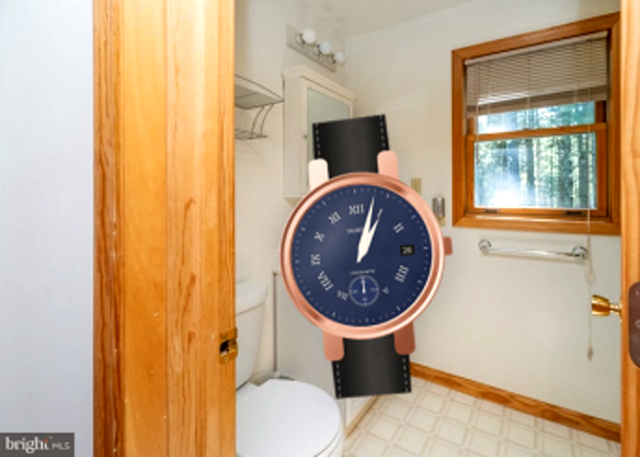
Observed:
1.03
